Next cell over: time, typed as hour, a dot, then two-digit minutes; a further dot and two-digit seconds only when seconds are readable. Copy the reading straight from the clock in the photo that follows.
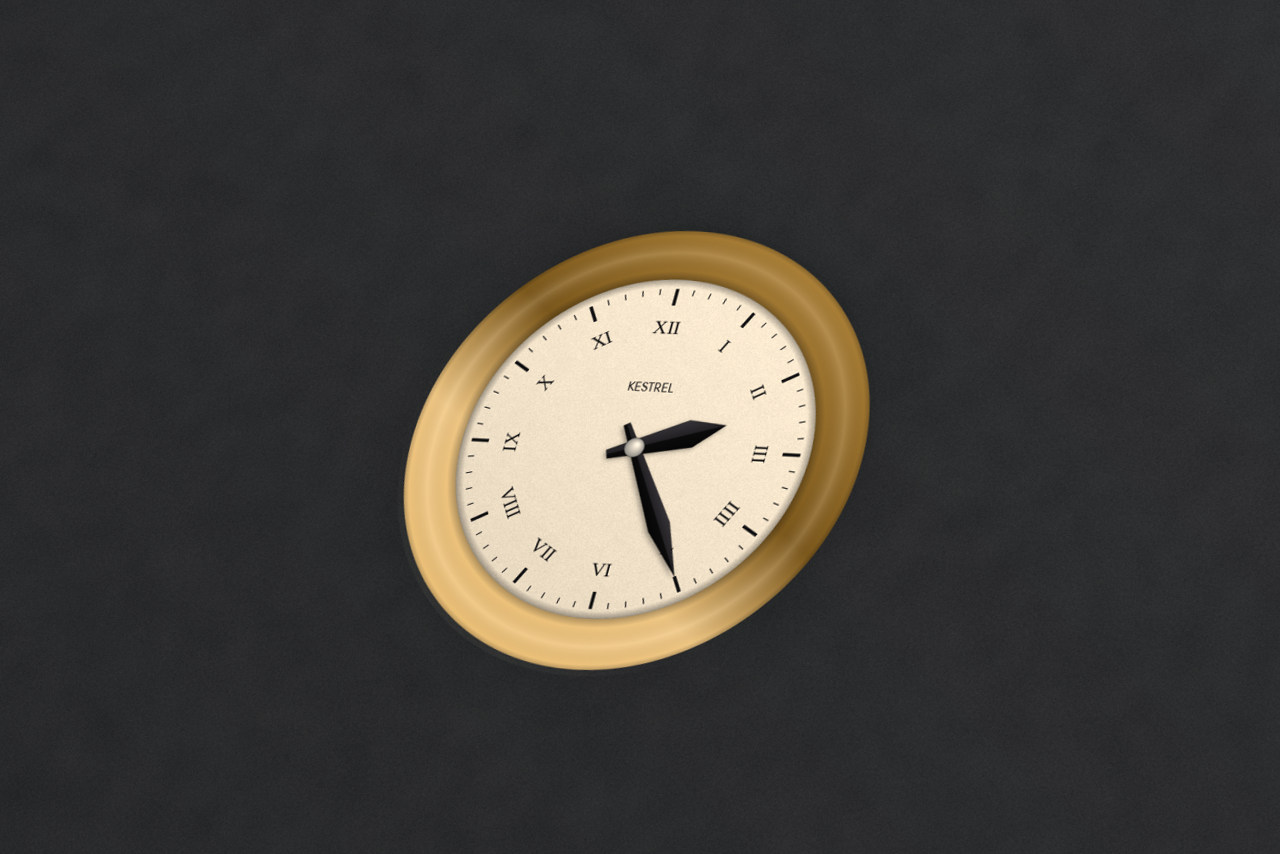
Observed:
2.25
